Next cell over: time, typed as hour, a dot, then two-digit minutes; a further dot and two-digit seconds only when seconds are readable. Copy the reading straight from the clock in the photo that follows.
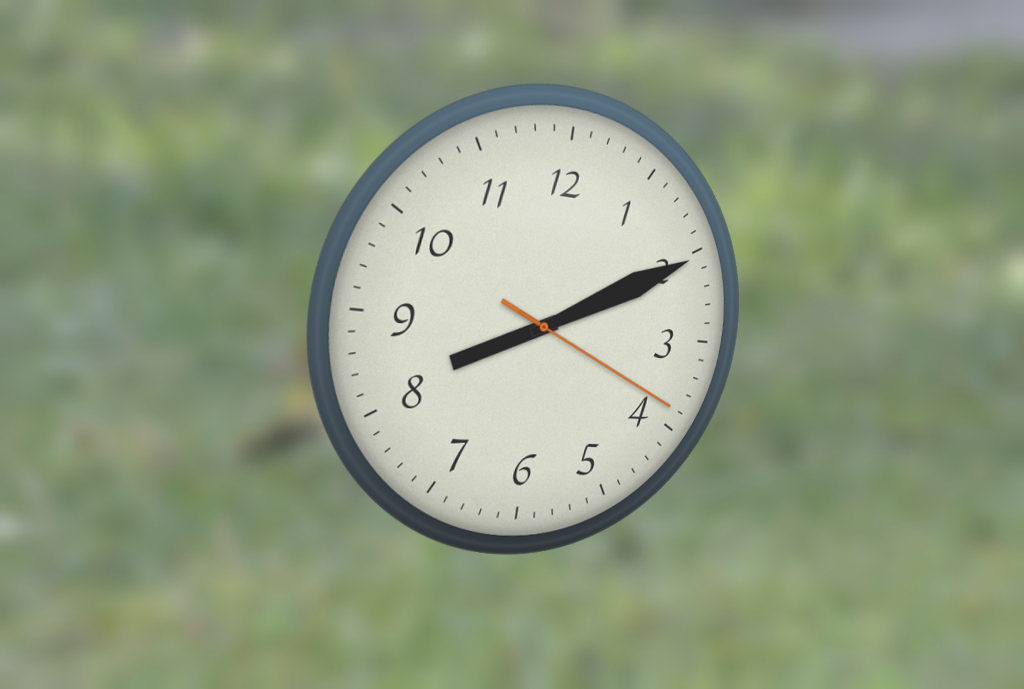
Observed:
8.10.19
